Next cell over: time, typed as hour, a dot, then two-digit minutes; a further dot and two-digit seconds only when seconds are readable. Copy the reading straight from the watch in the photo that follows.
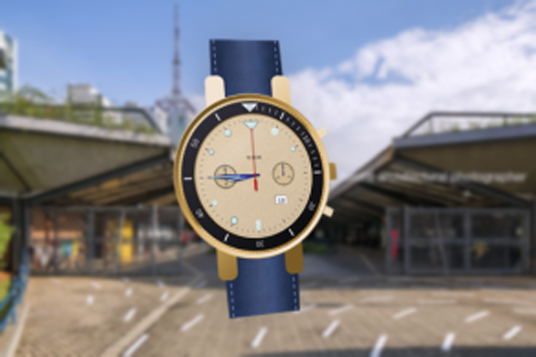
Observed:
8.45
